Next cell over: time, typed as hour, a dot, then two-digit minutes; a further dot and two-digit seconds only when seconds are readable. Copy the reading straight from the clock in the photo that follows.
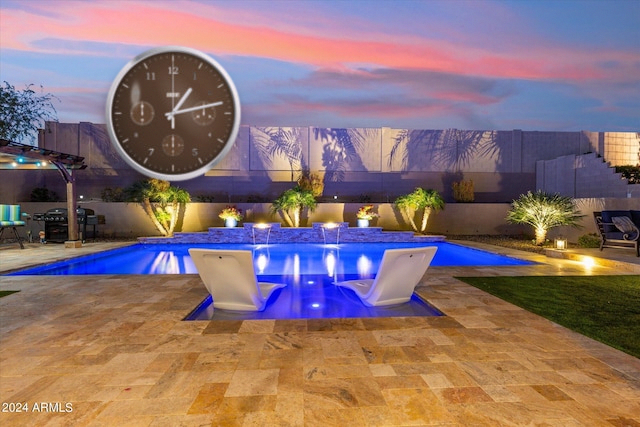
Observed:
1.13
